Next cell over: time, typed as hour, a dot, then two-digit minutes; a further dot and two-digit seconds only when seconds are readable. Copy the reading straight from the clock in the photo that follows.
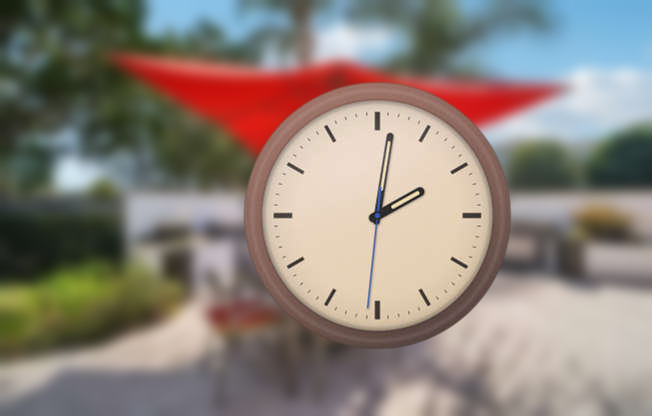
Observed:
2.01.31
